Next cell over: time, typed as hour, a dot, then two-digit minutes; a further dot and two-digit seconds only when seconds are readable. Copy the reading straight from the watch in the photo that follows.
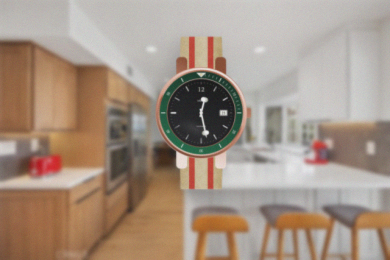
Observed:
12.28
